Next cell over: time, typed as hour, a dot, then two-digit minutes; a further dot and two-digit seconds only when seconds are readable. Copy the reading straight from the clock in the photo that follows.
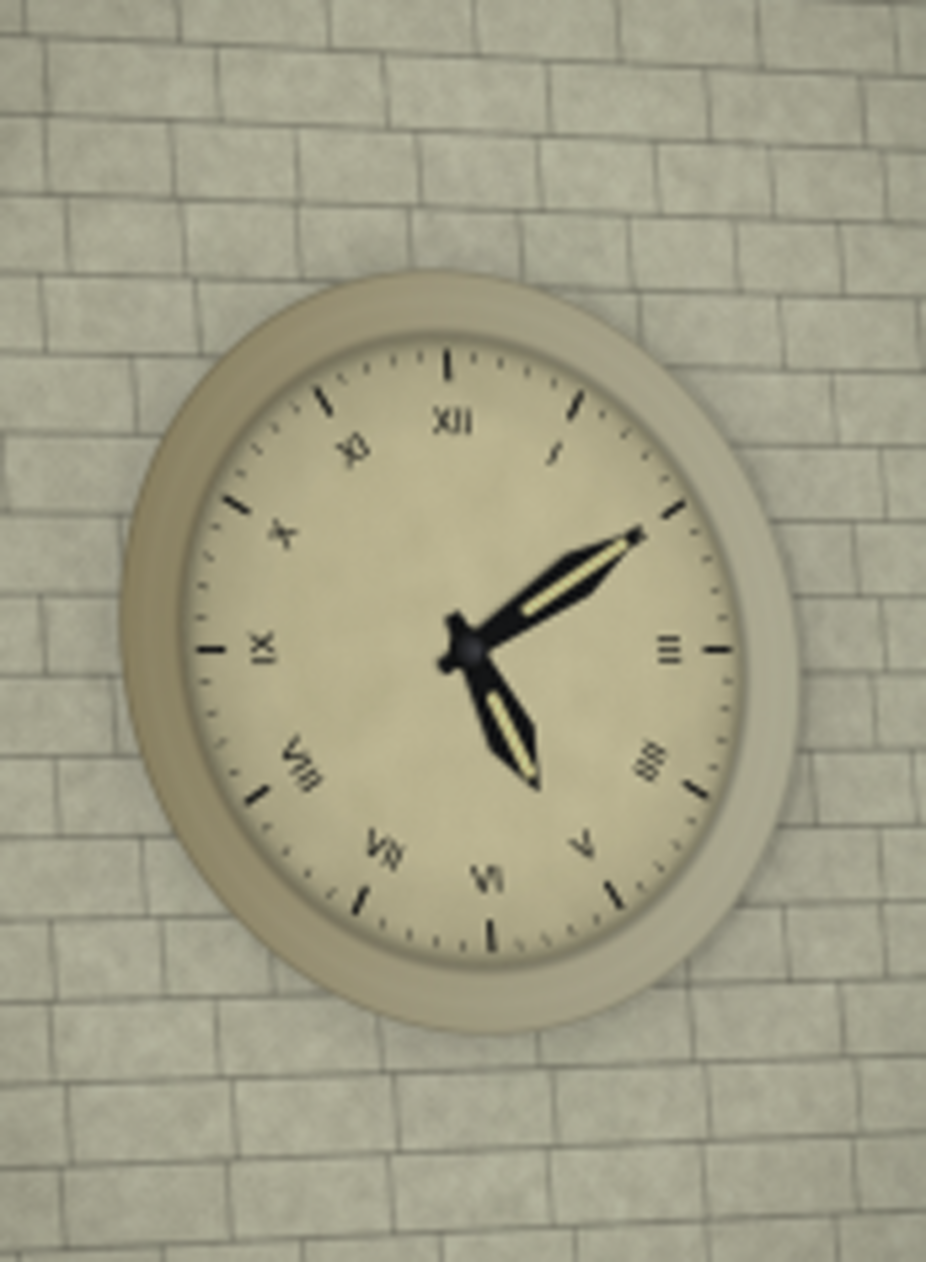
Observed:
5.10
